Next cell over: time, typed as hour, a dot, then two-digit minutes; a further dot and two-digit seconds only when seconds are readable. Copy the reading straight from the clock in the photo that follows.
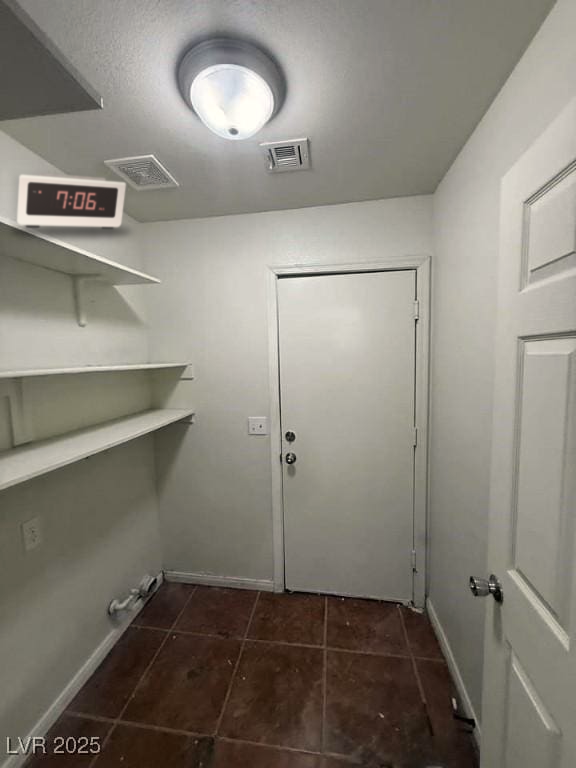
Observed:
7.06
